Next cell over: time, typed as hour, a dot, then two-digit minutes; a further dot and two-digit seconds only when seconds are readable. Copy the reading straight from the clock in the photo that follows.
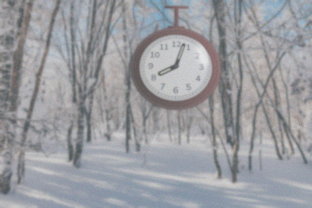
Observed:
8.03
